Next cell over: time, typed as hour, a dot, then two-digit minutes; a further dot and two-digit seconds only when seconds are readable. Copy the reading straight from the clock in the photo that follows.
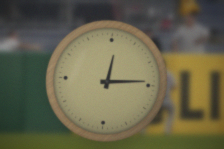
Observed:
12.14
